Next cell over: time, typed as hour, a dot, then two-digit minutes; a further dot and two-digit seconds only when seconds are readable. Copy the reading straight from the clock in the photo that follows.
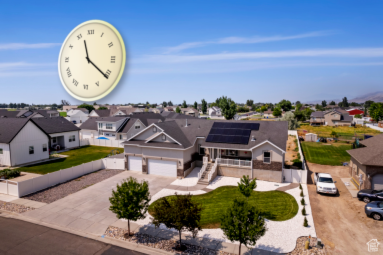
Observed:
11.21
